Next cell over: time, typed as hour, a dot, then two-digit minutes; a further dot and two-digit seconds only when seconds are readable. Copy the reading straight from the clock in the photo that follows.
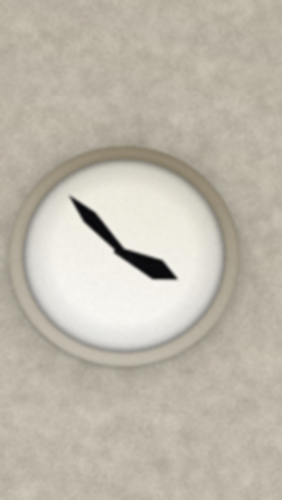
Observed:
3.53
